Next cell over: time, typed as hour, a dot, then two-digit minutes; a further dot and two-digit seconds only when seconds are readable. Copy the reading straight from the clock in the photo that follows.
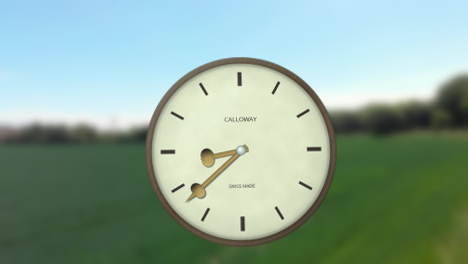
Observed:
8.38
